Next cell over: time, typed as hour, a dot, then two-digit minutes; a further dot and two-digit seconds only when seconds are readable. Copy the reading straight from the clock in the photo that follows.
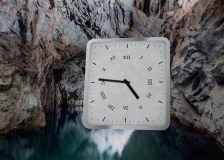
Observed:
4.46
